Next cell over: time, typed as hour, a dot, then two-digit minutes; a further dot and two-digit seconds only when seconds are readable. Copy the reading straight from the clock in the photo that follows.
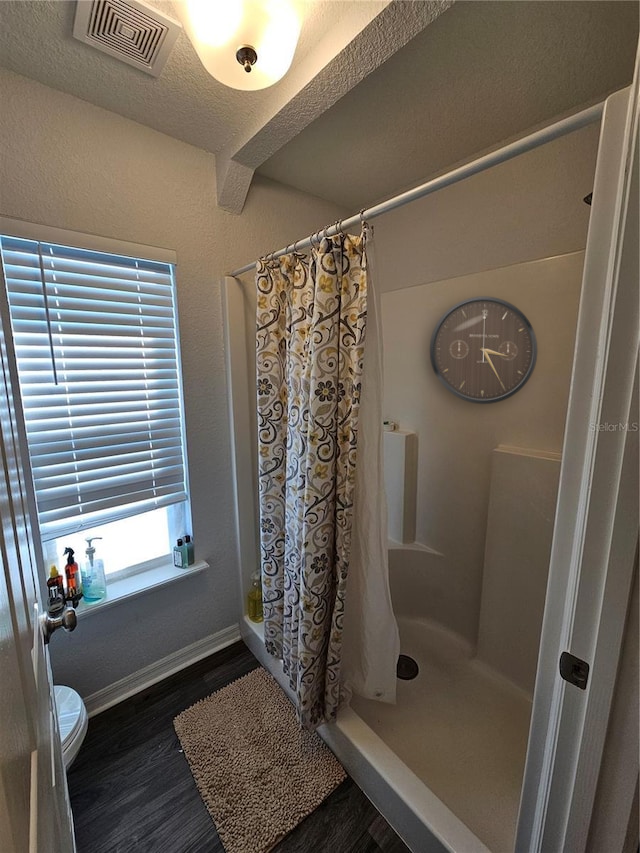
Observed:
3.25
